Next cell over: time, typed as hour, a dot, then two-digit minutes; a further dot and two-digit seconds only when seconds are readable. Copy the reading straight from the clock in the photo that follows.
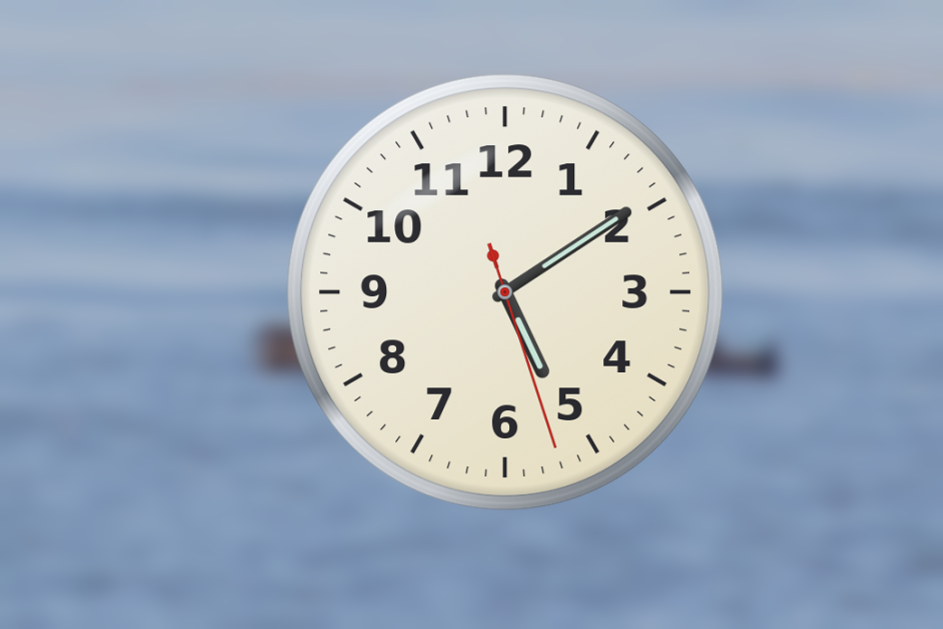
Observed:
5.09.27
